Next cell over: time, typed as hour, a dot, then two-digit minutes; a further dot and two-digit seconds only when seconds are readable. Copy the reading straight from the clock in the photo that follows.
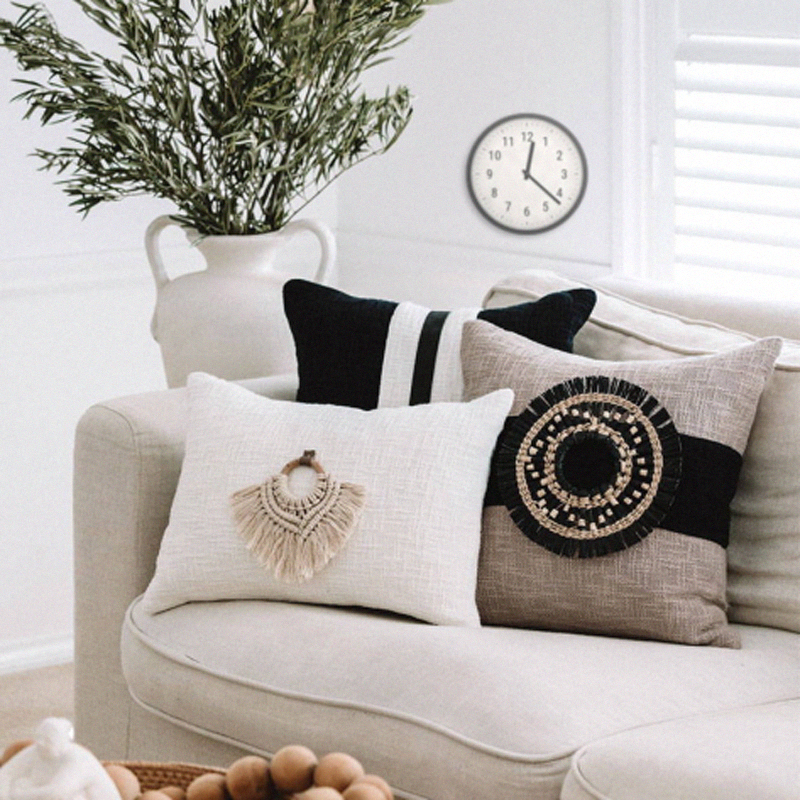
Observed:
12.22
